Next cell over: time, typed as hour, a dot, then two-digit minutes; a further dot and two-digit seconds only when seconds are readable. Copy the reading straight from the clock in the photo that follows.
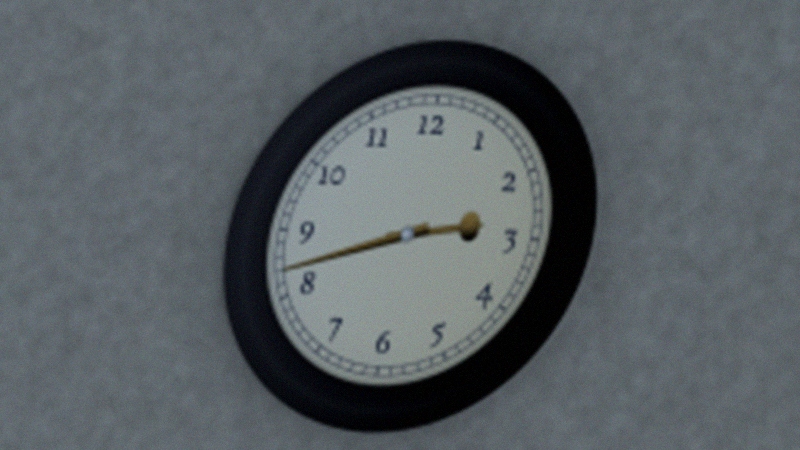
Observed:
2.42
